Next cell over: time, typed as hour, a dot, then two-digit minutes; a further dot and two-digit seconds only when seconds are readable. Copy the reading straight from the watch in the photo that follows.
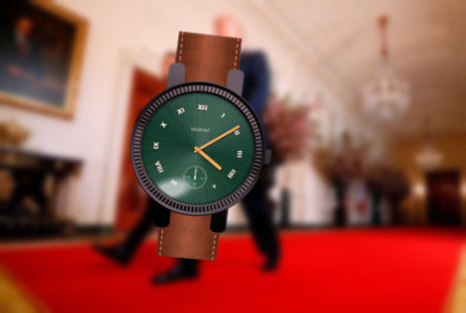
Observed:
4.09
